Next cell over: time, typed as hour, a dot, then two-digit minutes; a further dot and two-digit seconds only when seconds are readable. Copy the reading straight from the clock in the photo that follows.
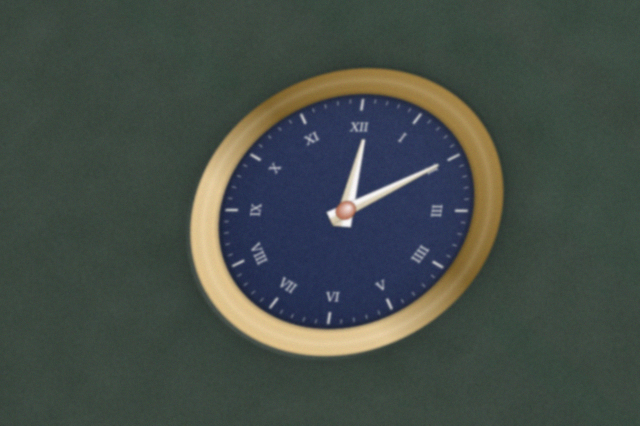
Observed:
12.10
